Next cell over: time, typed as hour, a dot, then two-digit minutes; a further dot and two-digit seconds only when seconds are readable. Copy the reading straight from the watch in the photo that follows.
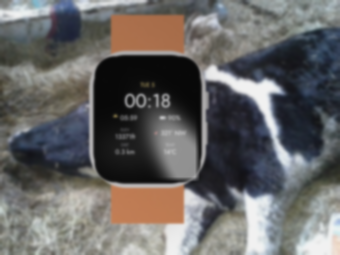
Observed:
0.18
